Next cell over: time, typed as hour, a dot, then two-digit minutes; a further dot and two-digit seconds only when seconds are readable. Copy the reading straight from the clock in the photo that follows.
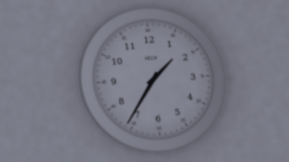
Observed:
1.36
